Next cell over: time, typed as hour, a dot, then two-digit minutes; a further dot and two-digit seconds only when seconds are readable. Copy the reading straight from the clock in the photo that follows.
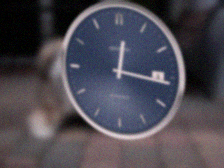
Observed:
12.16
